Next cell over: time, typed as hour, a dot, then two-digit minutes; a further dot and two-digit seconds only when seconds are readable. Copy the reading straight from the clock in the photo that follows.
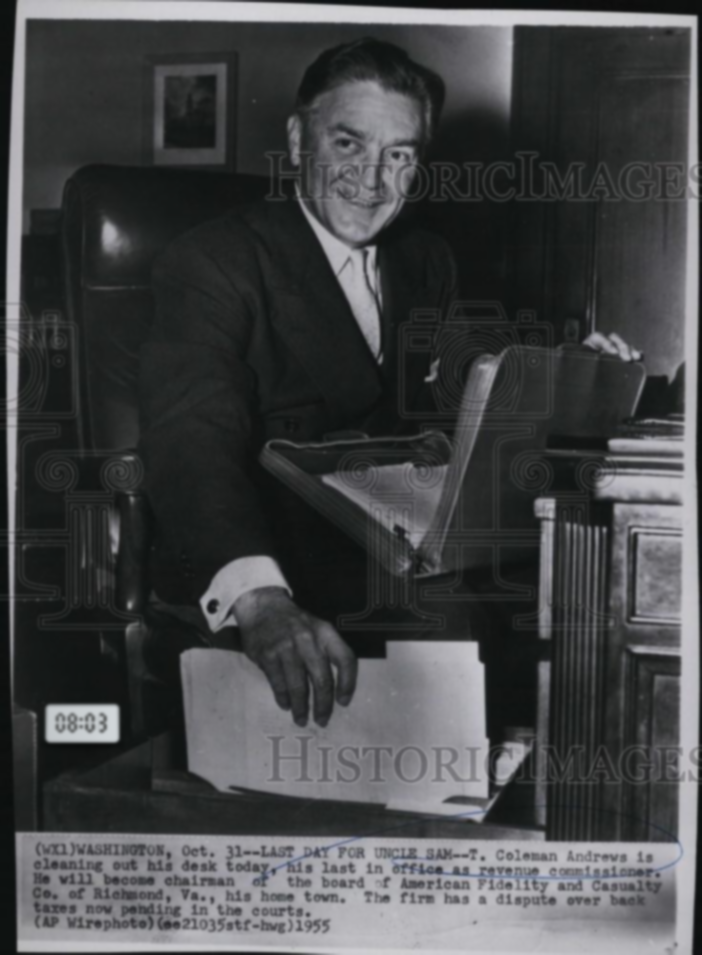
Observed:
8.03
